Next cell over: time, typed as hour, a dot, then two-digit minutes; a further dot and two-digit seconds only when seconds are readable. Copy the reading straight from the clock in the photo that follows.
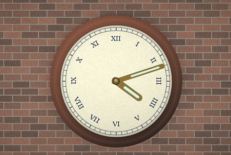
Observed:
4.12
